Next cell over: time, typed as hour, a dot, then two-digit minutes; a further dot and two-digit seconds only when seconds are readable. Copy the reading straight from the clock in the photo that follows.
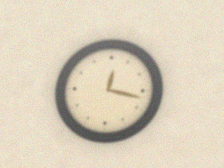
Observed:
12.17
